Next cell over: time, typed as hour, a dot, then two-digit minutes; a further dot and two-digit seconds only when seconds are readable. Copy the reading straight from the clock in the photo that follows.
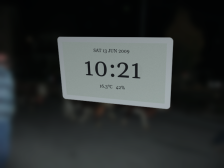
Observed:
10.21
